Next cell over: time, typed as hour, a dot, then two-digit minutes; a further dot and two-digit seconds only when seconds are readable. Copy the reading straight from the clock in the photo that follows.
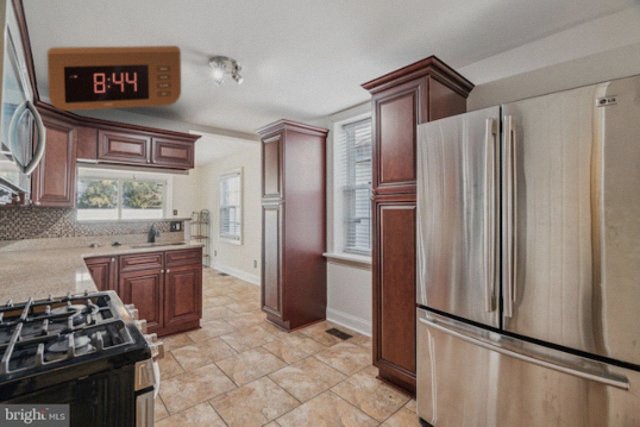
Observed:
8.44
